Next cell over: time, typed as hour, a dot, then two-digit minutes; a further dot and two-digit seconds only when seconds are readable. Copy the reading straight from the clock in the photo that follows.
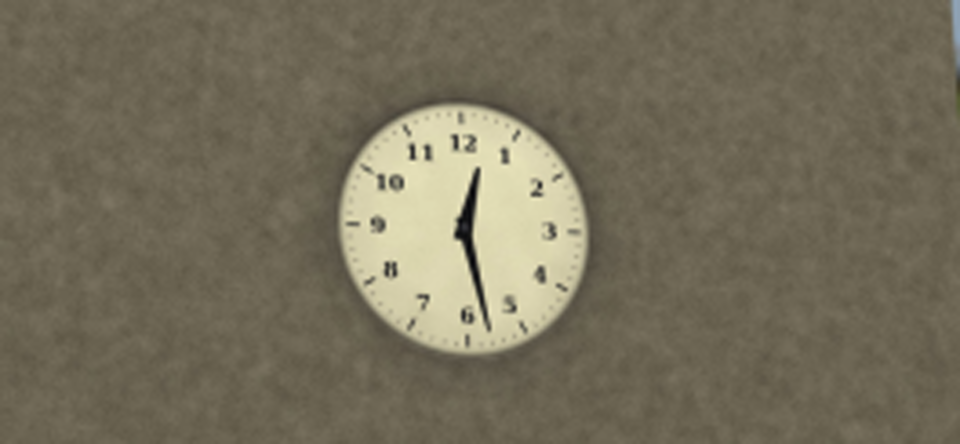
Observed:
12.28
